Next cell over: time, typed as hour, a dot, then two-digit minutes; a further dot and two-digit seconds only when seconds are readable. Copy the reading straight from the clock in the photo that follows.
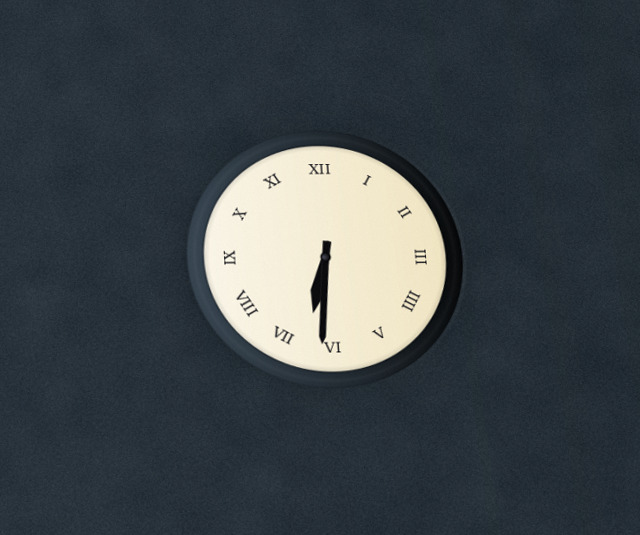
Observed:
6.31
